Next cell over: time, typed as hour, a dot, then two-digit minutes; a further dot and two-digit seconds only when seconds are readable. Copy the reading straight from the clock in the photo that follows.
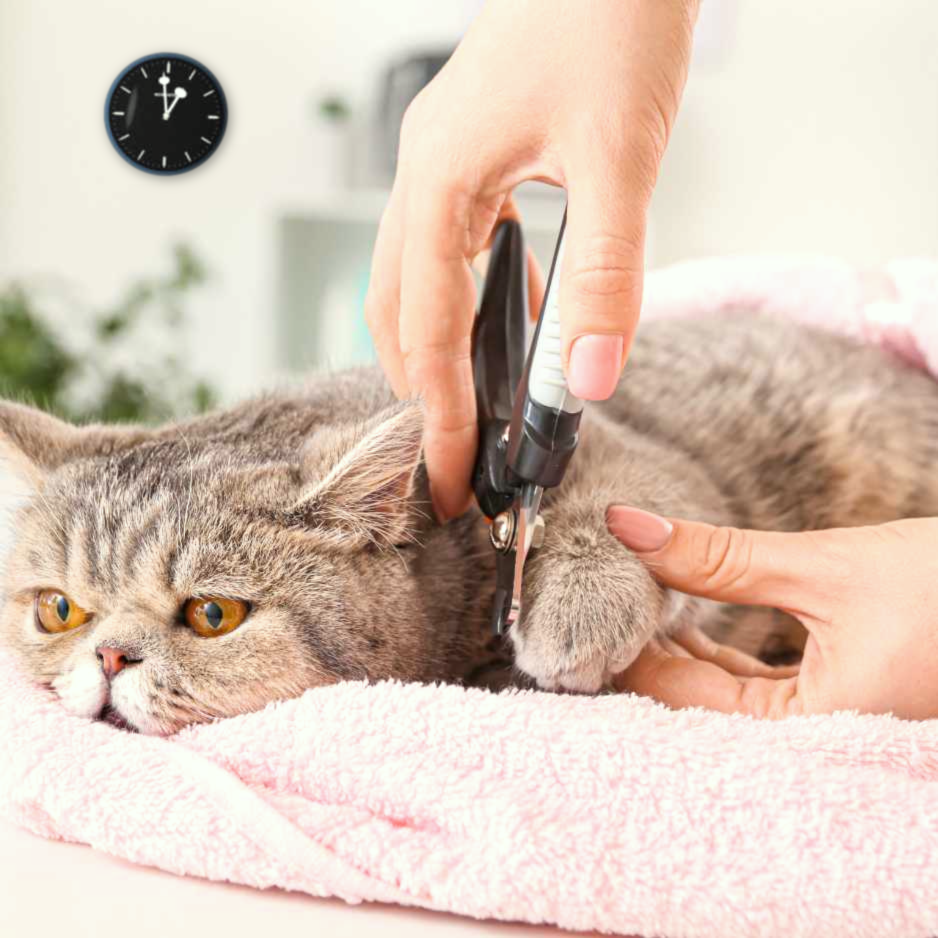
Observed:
12.59
